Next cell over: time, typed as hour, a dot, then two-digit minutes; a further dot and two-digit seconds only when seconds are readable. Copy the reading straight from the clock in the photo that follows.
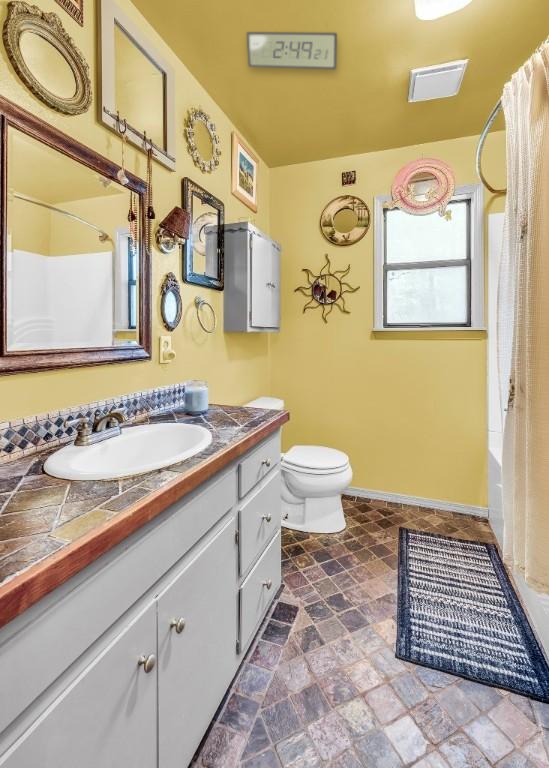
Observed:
2.49.21
